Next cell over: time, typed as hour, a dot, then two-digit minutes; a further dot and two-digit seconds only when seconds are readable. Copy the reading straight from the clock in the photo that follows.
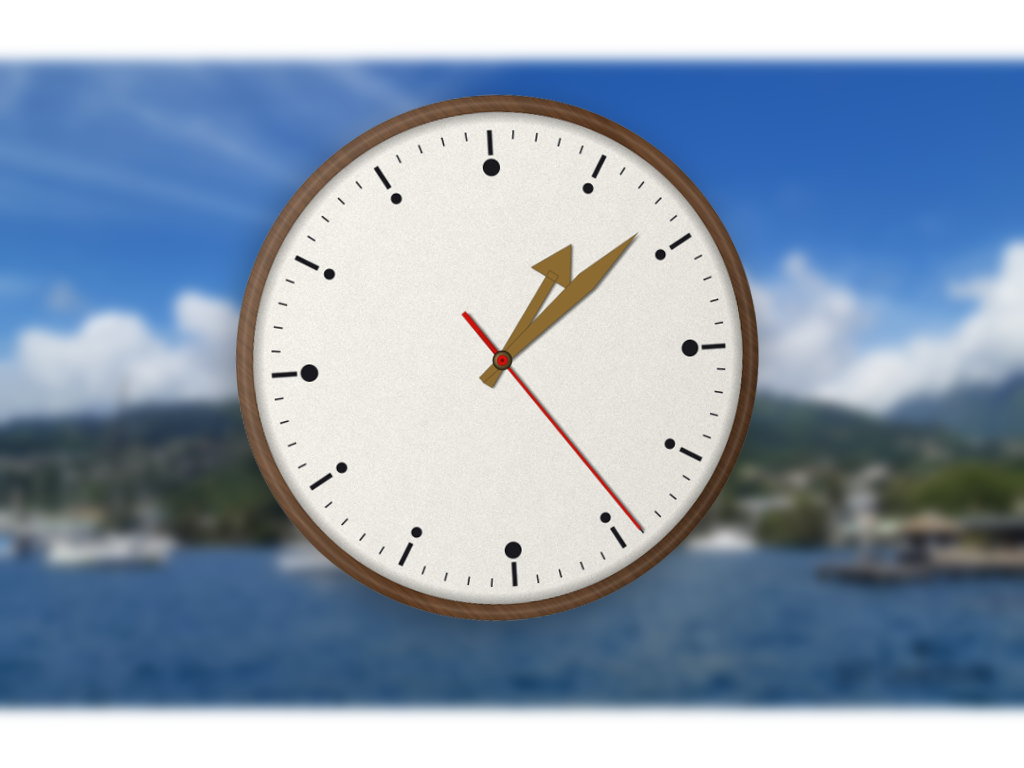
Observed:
1.08.24
